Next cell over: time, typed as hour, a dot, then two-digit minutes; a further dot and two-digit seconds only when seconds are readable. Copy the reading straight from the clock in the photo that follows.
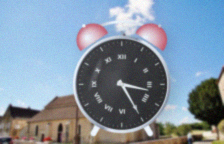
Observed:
3.25
